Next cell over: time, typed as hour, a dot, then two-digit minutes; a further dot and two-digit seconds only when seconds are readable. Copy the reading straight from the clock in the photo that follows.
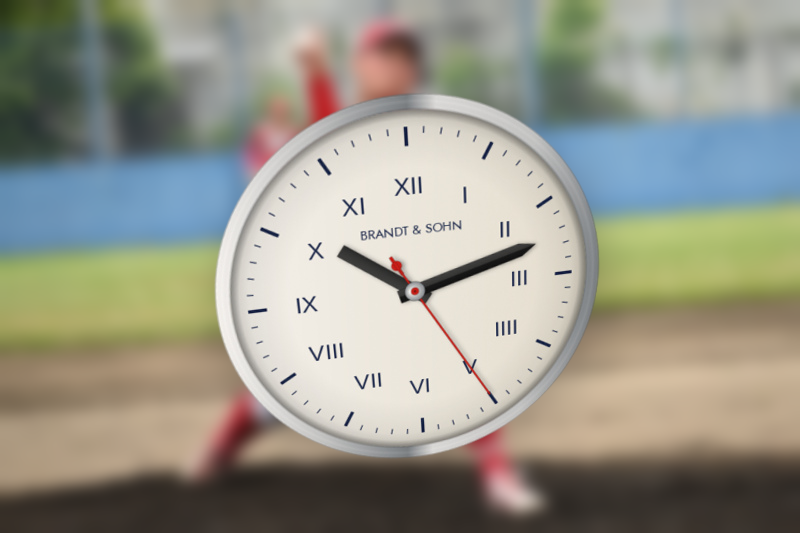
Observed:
10.12.25
